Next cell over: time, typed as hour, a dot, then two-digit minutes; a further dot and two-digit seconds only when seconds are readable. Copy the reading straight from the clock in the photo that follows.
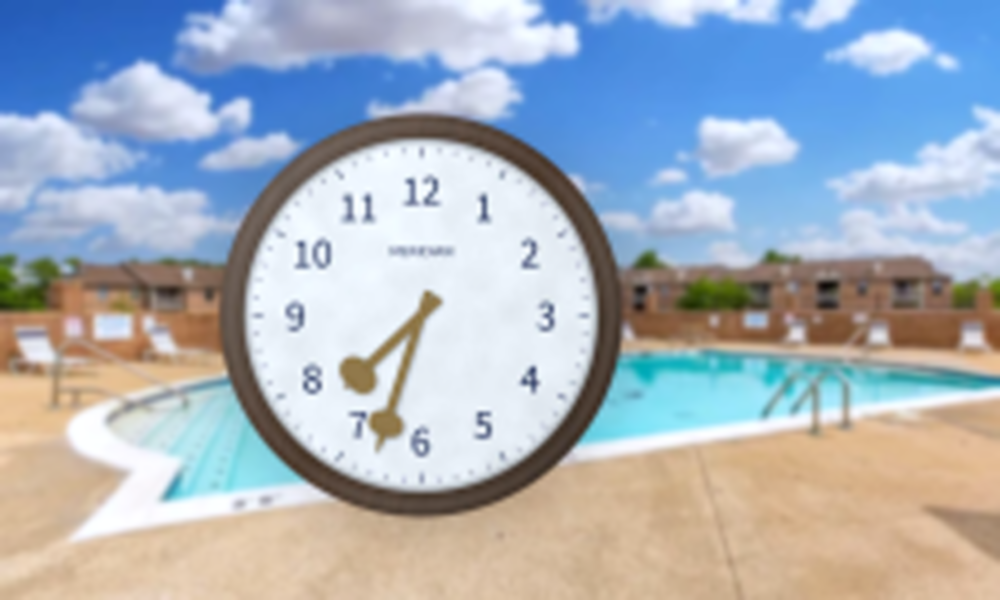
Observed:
7.33
